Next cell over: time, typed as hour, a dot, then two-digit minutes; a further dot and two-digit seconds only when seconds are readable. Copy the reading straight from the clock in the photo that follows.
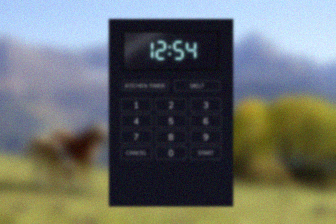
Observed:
12.54
